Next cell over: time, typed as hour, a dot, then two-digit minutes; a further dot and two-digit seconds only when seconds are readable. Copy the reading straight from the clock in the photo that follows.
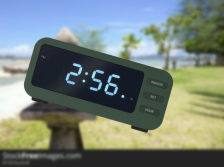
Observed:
2.56
